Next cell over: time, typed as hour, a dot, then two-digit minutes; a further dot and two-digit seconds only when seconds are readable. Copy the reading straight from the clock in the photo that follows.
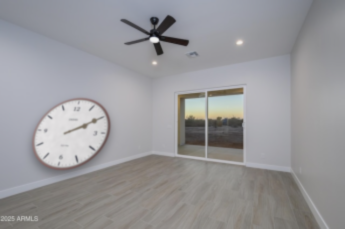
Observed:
2.10
